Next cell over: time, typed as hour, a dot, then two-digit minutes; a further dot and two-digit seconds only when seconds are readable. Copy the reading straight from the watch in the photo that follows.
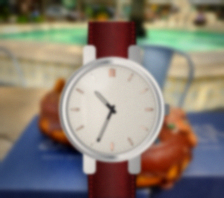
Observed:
10.34
